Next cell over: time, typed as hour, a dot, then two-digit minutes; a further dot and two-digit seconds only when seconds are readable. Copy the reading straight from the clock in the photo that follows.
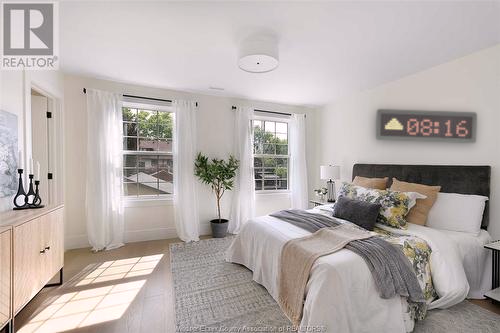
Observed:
8.16
